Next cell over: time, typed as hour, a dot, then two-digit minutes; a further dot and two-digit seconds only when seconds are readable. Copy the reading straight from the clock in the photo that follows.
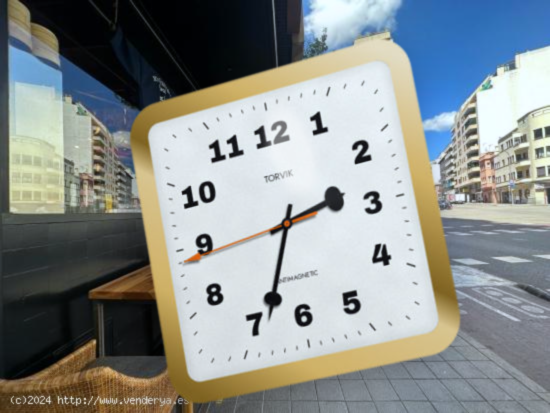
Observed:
2.33.44
